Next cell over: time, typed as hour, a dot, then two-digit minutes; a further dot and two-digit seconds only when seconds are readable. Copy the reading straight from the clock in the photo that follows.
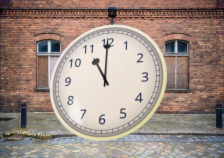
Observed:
11.00
